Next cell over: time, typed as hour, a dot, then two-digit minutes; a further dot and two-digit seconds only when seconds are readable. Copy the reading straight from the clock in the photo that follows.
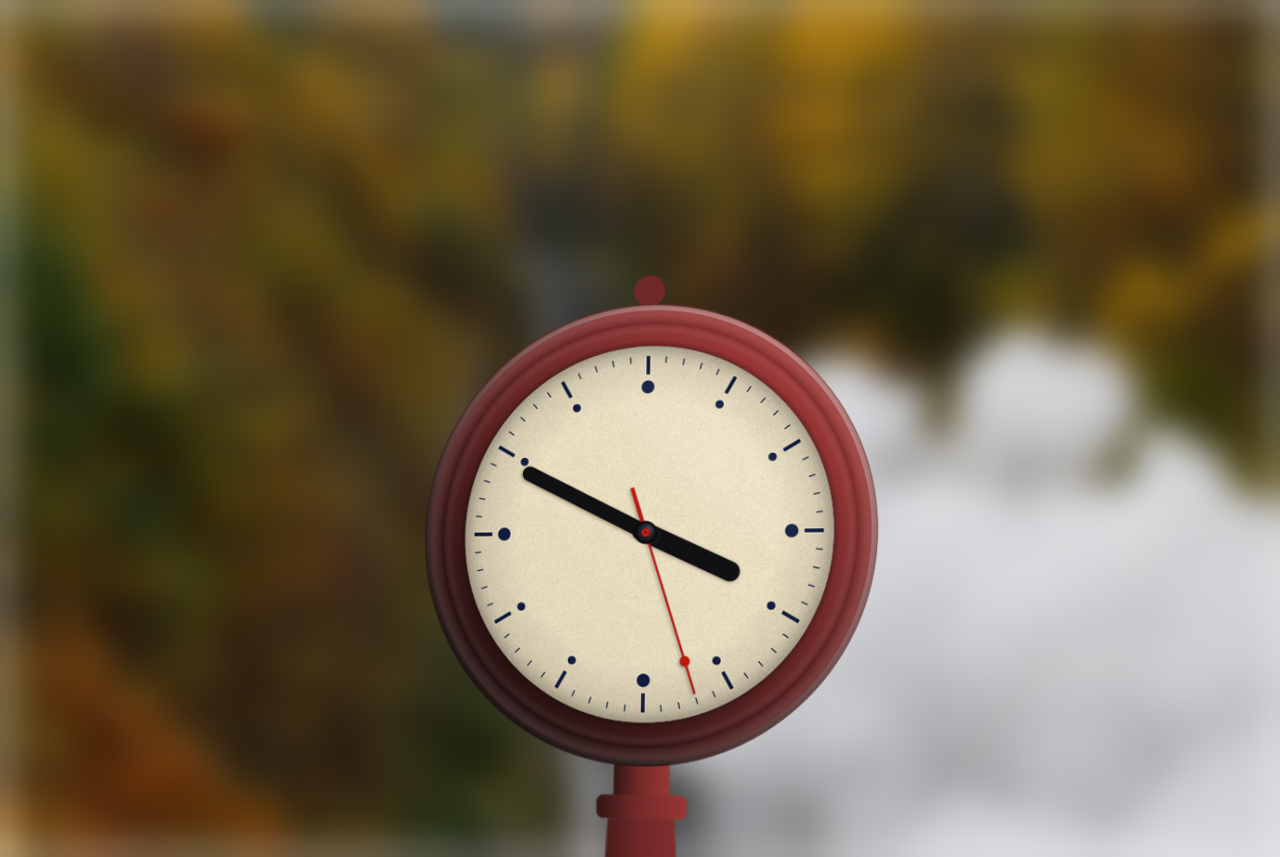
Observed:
3.49.27
